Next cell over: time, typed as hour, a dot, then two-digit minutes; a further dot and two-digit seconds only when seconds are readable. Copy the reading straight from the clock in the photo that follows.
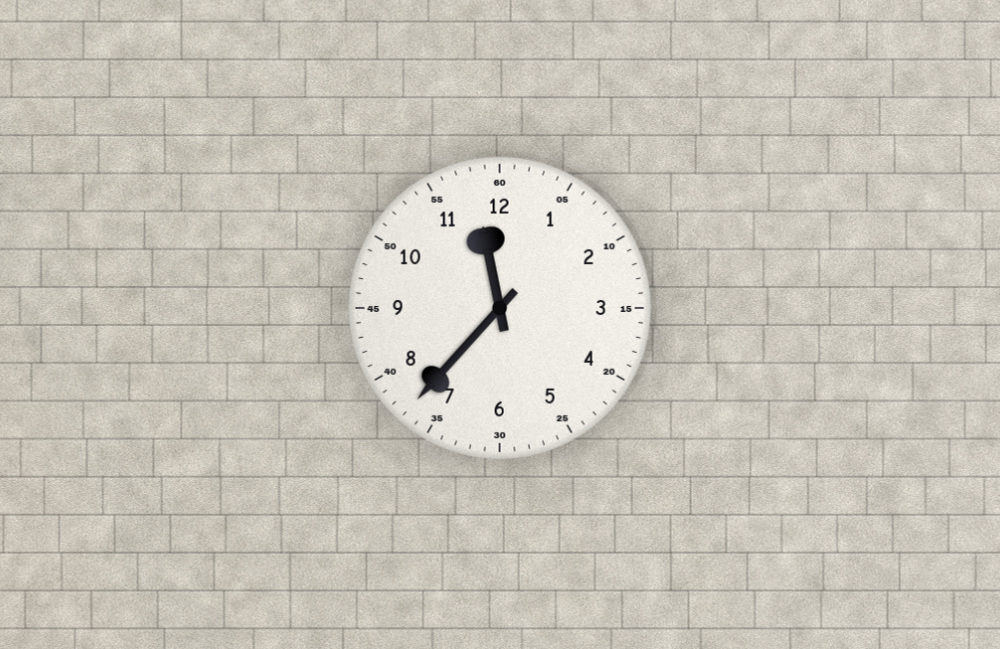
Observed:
11.37
